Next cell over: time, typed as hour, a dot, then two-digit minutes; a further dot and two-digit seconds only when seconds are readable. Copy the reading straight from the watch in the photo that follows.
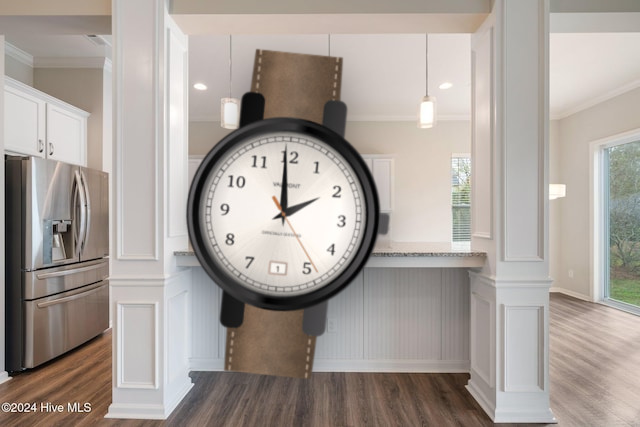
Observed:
1.59.24
